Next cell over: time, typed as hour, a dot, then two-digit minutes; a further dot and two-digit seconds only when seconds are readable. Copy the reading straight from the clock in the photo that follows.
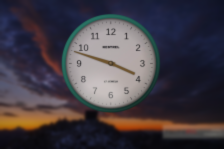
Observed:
3.48
